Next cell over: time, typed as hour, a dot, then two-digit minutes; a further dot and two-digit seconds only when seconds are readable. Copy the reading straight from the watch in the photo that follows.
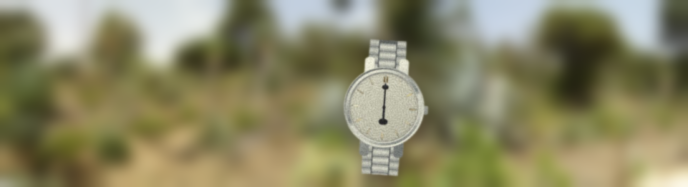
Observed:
6.00
